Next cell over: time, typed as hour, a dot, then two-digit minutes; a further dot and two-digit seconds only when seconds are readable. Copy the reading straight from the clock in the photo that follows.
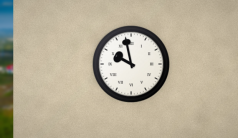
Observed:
9.58
